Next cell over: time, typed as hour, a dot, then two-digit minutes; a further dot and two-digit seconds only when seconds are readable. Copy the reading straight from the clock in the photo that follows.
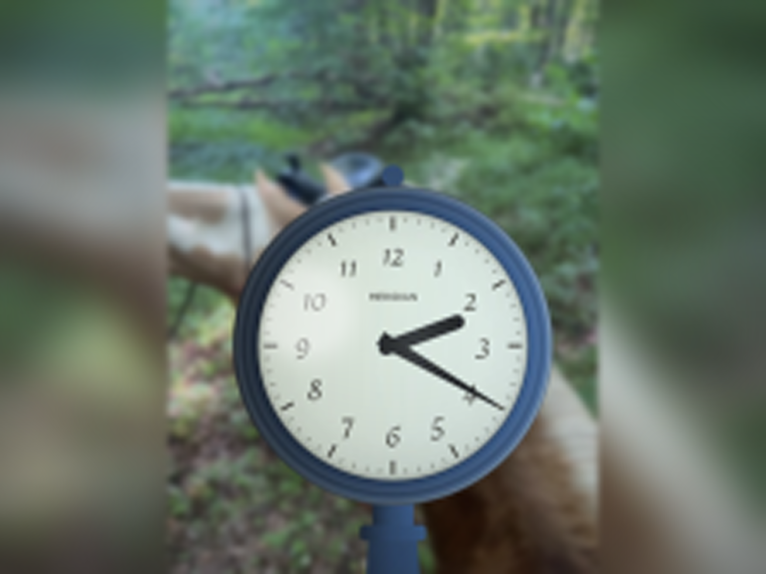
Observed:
2.20
